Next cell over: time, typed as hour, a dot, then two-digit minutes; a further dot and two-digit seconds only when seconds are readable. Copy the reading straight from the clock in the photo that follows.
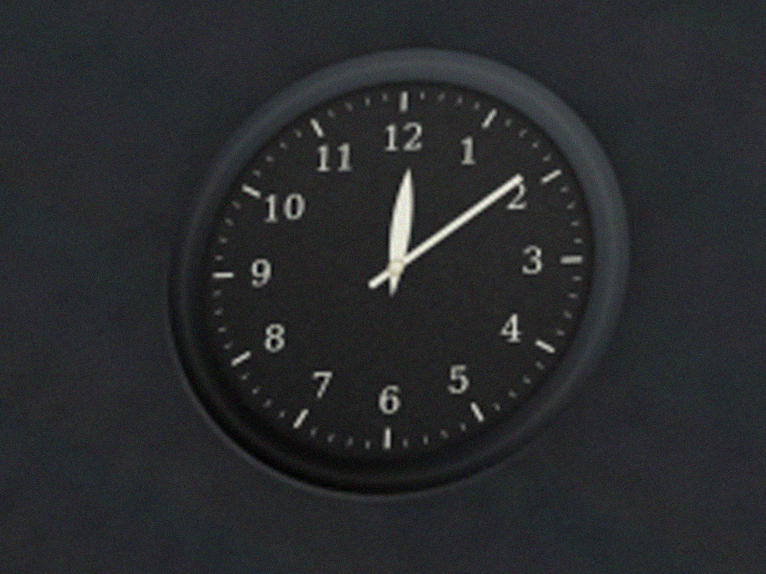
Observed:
12.09
